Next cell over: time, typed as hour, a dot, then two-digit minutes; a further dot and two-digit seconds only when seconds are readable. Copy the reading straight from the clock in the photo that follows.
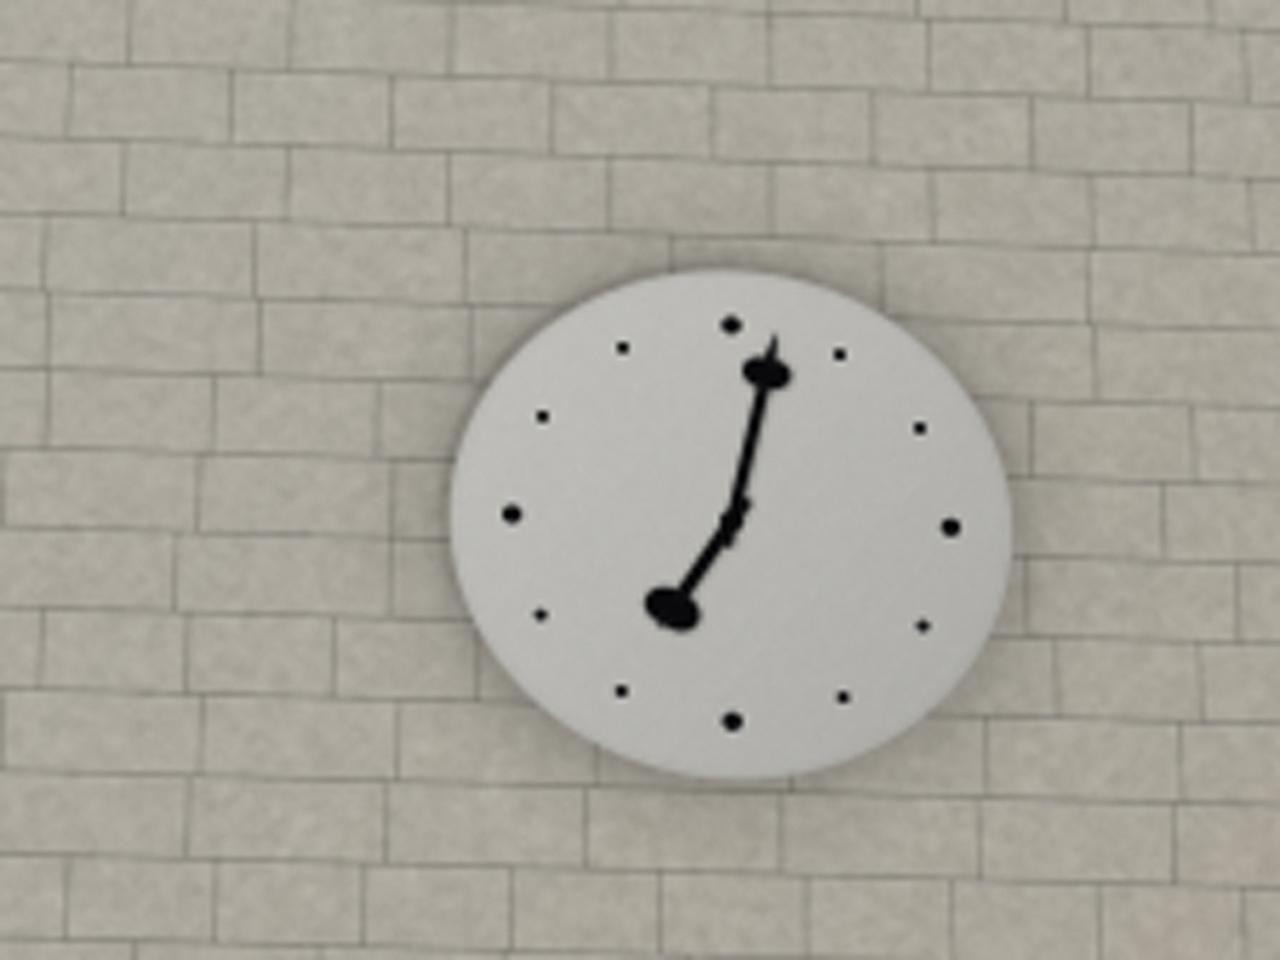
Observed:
7.02
